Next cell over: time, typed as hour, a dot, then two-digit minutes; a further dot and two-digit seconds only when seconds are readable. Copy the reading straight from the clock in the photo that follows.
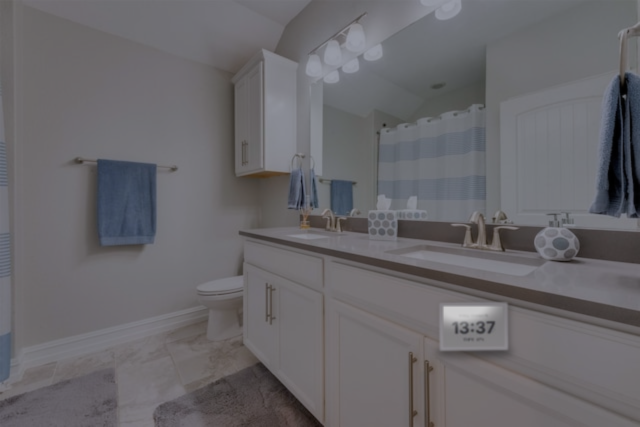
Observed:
13.37
